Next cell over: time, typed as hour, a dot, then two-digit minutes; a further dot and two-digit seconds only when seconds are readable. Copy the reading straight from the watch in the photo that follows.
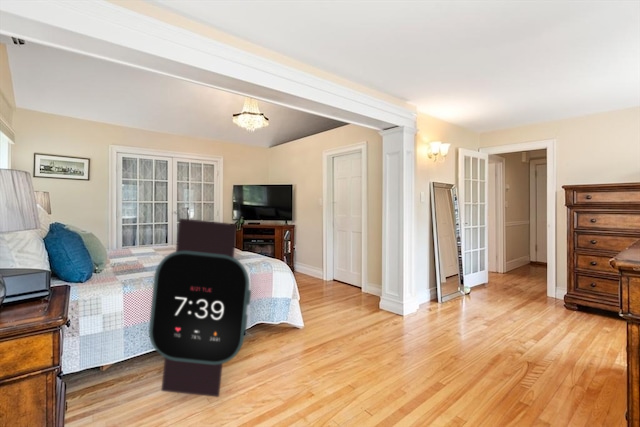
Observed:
7.39
